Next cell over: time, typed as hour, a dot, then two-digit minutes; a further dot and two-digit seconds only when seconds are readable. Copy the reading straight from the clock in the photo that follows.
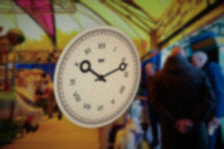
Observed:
10.12
